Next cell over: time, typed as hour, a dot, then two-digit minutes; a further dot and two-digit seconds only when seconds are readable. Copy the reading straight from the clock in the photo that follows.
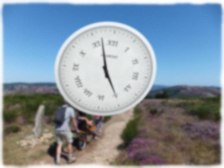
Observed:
4.57
